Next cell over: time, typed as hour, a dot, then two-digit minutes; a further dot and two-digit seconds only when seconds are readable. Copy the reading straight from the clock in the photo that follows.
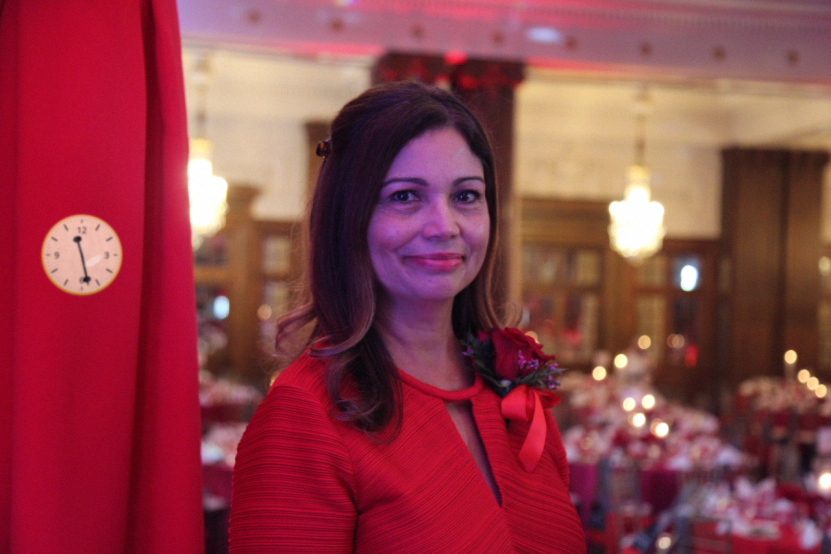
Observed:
11.28
